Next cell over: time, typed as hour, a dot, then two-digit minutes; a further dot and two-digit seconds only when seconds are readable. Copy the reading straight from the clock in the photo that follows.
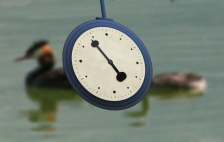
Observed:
4.54
